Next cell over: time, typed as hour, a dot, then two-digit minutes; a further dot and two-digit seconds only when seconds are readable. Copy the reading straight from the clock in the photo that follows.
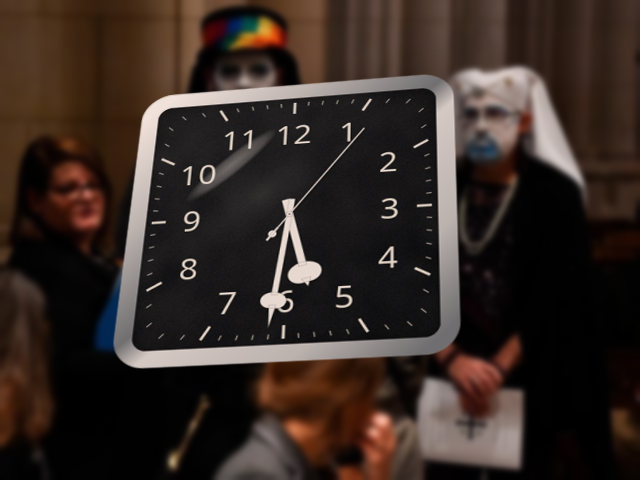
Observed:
5.31.06
